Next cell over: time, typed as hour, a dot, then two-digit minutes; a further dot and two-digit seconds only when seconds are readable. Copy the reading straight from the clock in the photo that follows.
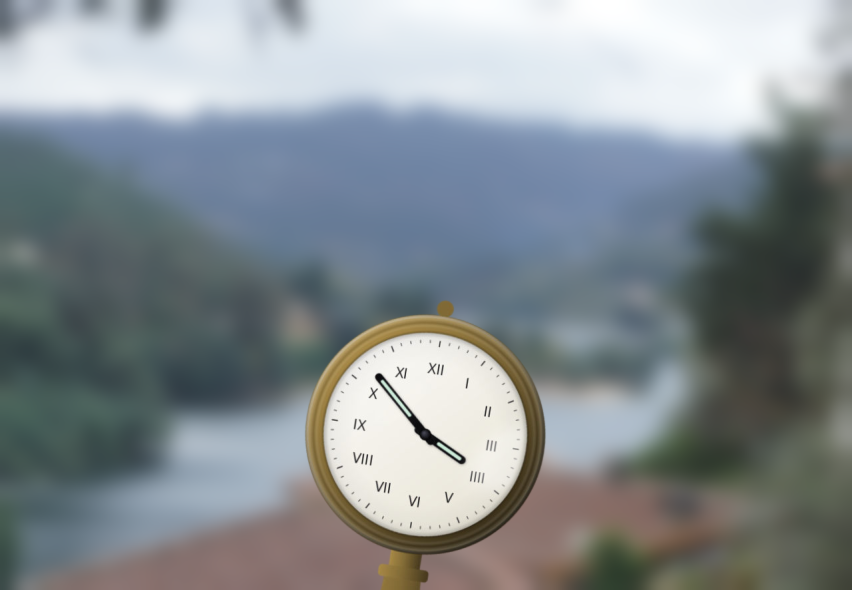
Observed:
3.52
